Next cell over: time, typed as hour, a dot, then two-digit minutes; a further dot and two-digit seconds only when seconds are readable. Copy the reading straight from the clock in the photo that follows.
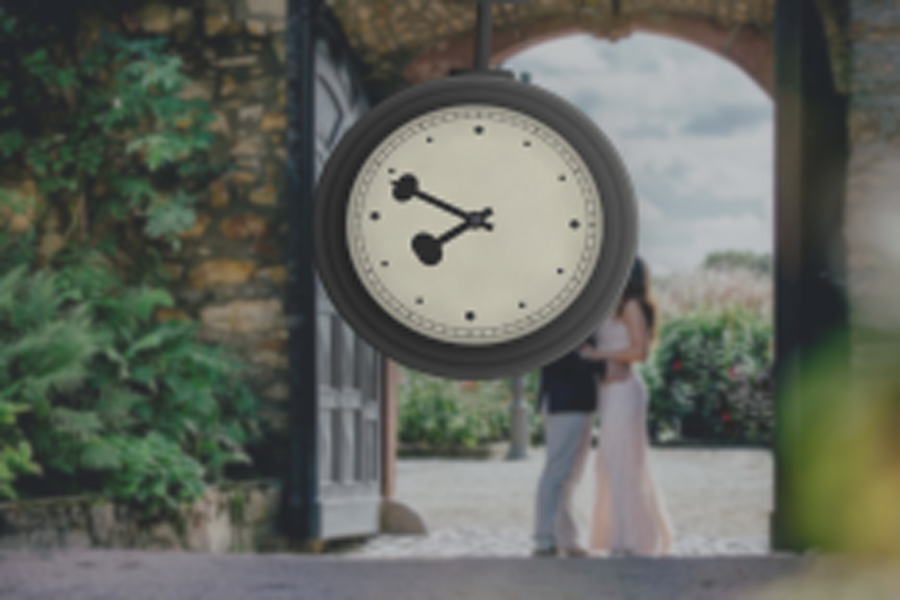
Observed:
7.49
